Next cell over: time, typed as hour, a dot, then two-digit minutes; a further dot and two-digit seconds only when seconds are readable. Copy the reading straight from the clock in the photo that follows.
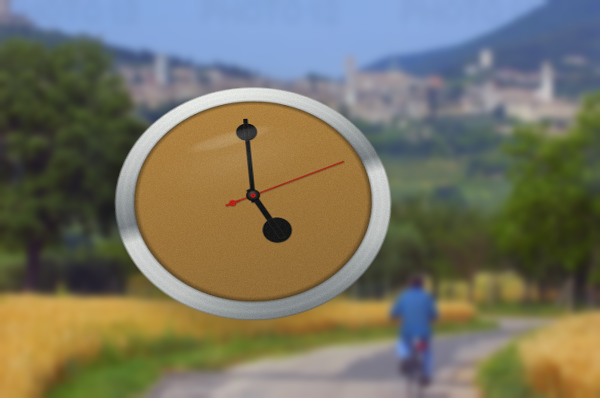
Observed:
4.59.11
